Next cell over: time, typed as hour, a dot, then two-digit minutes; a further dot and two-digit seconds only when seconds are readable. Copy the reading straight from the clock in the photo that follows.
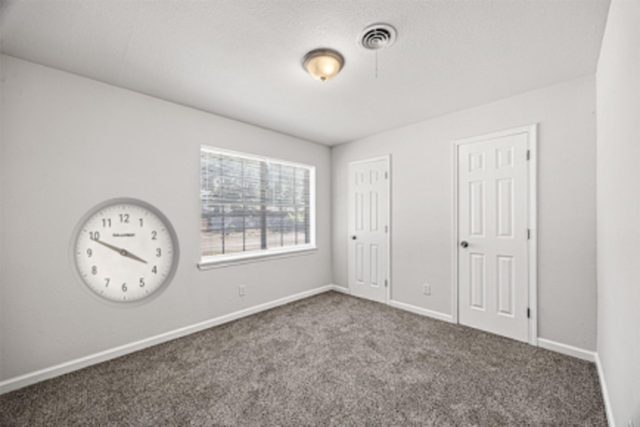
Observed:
3.49
